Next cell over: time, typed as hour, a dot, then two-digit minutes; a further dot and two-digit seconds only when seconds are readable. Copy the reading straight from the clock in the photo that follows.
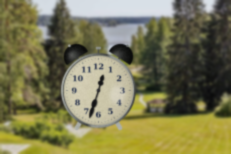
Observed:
12.33
